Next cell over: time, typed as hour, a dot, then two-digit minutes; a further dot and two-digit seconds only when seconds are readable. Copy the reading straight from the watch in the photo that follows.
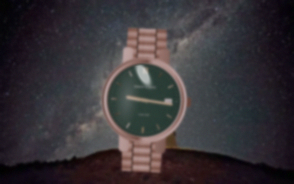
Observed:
9.16
